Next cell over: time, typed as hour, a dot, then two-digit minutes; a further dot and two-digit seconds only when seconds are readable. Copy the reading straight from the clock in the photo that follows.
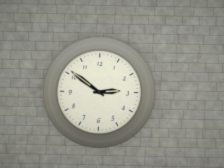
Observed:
2.51
